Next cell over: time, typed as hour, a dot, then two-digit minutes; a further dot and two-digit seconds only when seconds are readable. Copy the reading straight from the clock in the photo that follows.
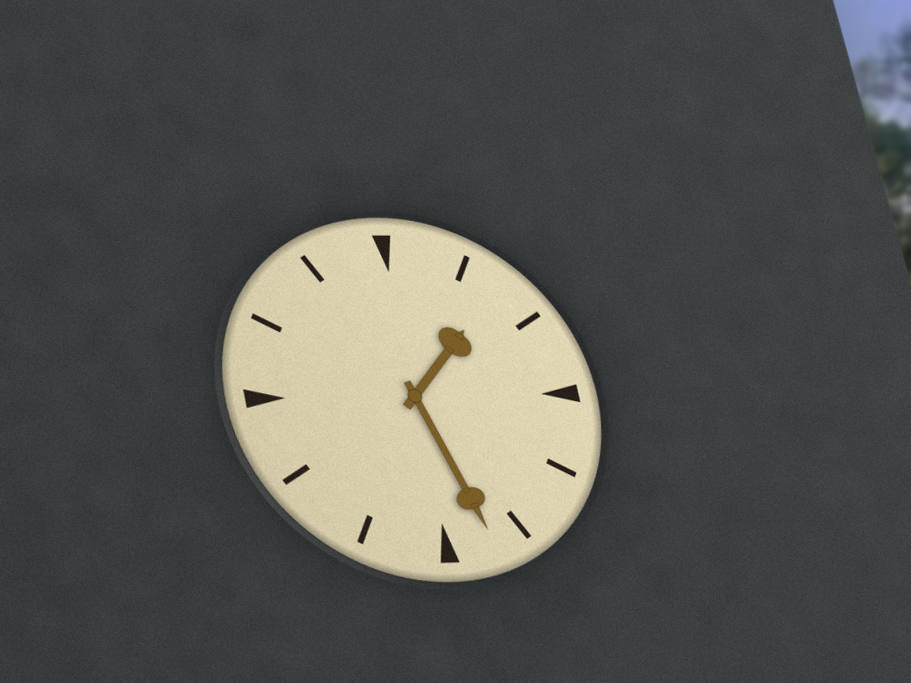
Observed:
1.27
